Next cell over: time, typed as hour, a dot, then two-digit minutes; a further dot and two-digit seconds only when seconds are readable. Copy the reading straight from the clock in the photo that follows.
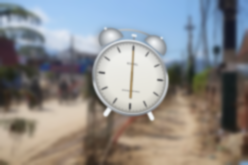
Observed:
6.00
